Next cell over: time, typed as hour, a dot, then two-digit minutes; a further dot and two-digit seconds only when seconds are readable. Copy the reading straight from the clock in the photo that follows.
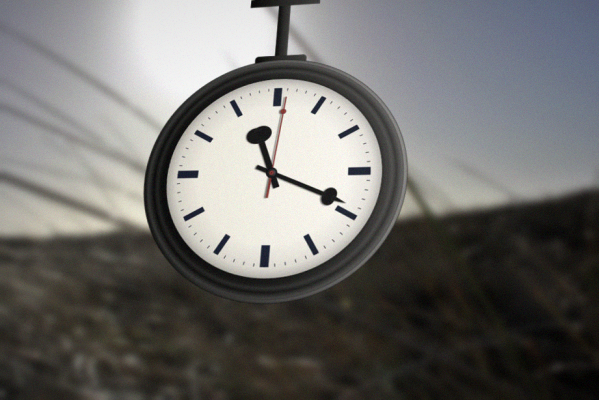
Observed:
11.19.01
